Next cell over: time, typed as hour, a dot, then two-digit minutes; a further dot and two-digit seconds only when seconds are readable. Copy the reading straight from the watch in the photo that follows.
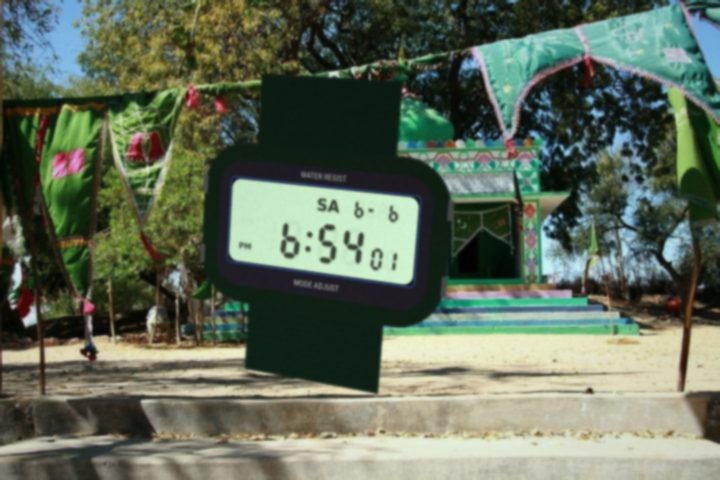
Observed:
6.54.01
